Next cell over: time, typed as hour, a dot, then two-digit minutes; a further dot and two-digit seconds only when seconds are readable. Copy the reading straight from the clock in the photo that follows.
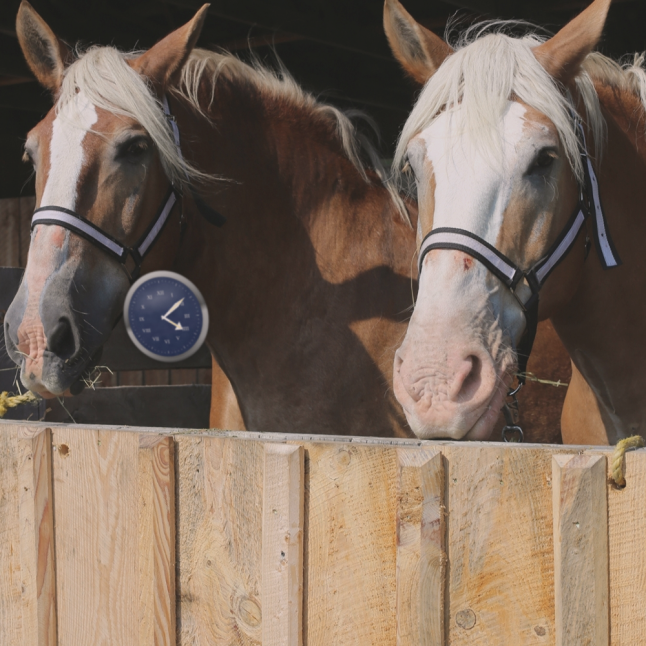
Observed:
4.09
